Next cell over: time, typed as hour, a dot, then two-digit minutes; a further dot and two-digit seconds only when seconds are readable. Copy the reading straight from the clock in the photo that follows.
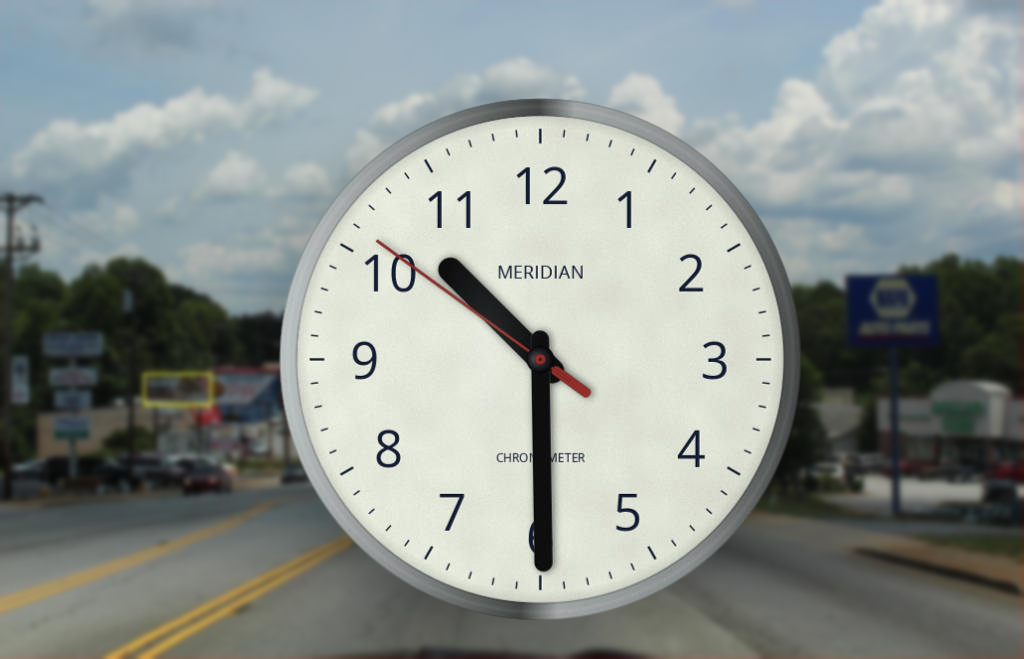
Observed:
10.29.51
